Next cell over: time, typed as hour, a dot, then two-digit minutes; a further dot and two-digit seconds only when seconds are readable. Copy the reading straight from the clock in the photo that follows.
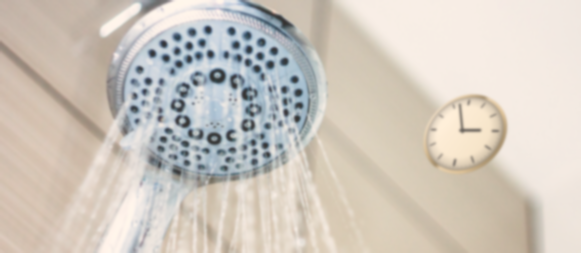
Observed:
2.57
